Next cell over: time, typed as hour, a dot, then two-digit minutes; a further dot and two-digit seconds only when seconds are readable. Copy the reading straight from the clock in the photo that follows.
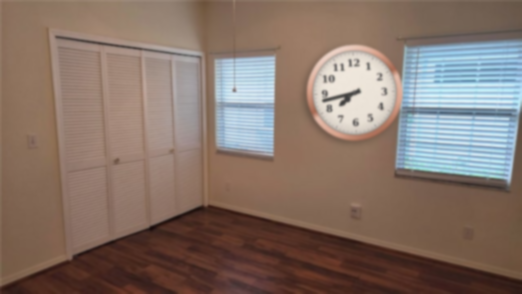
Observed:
7.43
